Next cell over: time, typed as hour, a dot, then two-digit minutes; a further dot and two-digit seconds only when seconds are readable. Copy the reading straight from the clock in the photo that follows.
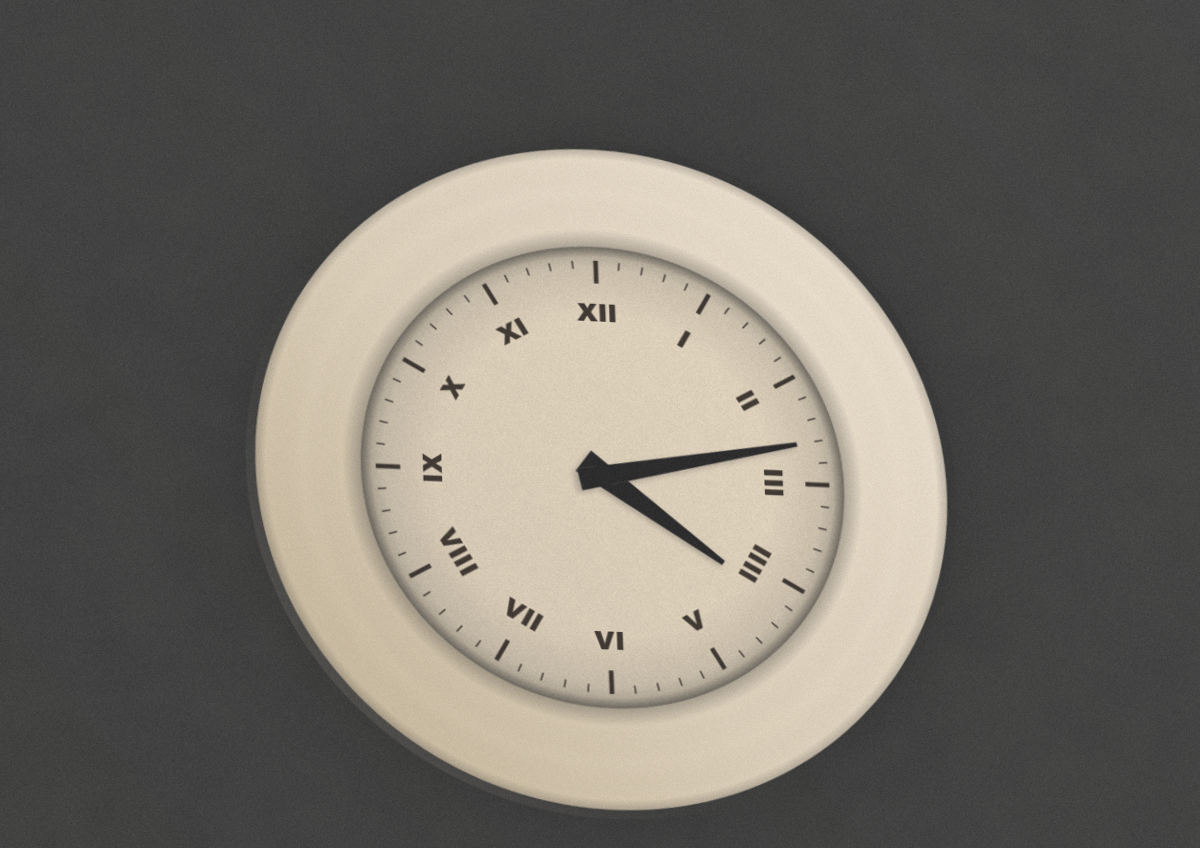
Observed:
4.13
